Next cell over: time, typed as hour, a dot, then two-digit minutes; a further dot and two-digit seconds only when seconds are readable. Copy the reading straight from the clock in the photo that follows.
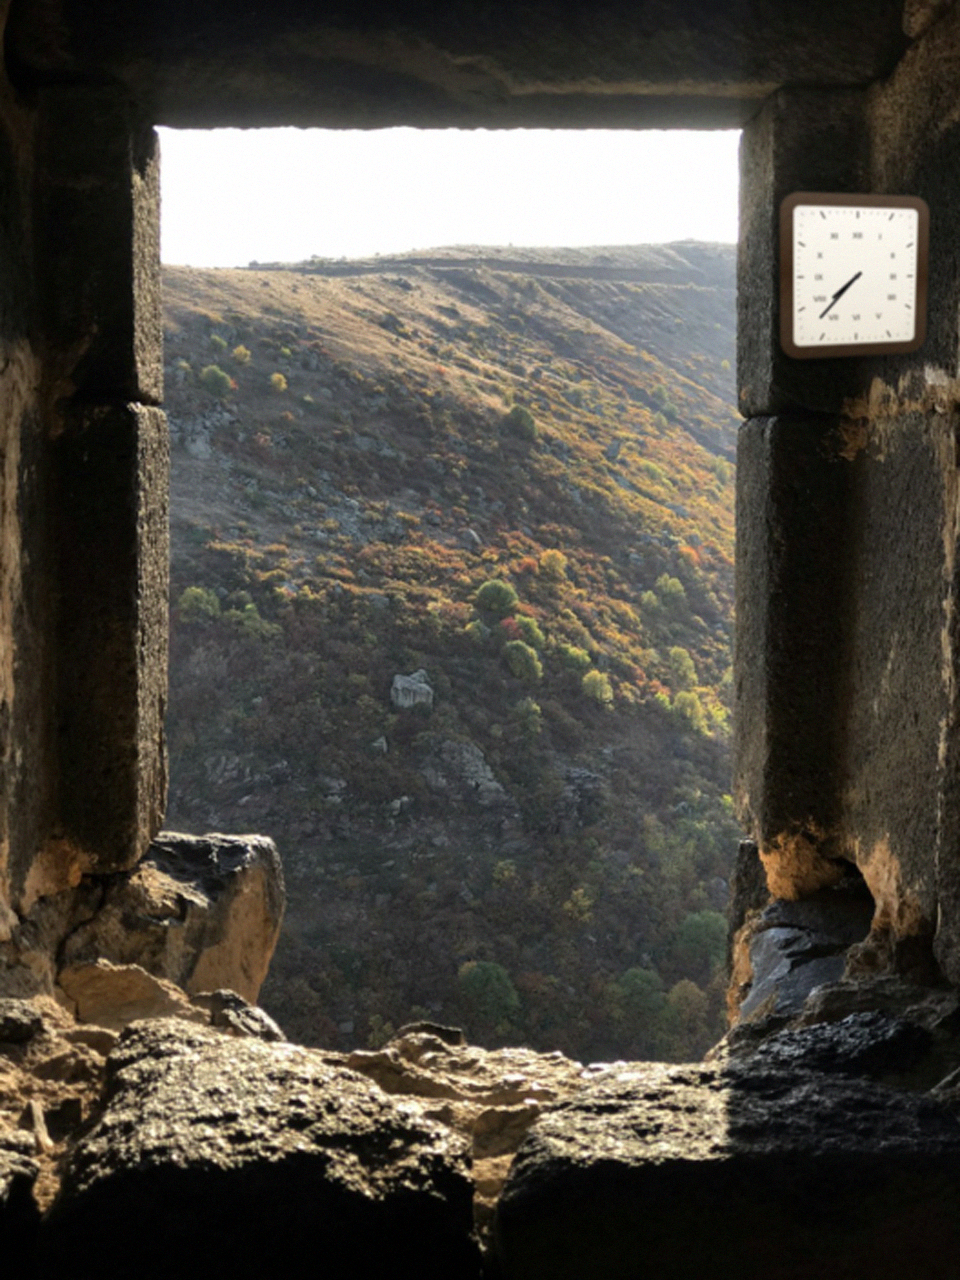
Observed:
7.37
